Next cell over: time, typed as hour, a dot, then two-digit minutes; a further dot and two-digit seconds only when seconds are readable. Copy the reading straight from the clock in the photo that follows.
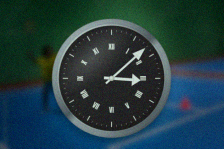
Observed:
3.08
